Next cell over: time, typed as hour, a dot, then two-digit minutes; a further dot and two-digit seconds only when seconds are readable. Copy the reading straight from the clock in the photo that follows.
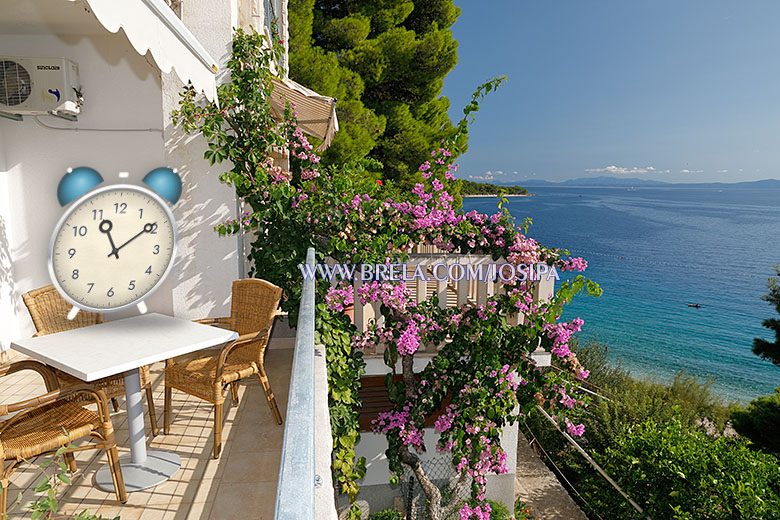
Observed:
11.09
